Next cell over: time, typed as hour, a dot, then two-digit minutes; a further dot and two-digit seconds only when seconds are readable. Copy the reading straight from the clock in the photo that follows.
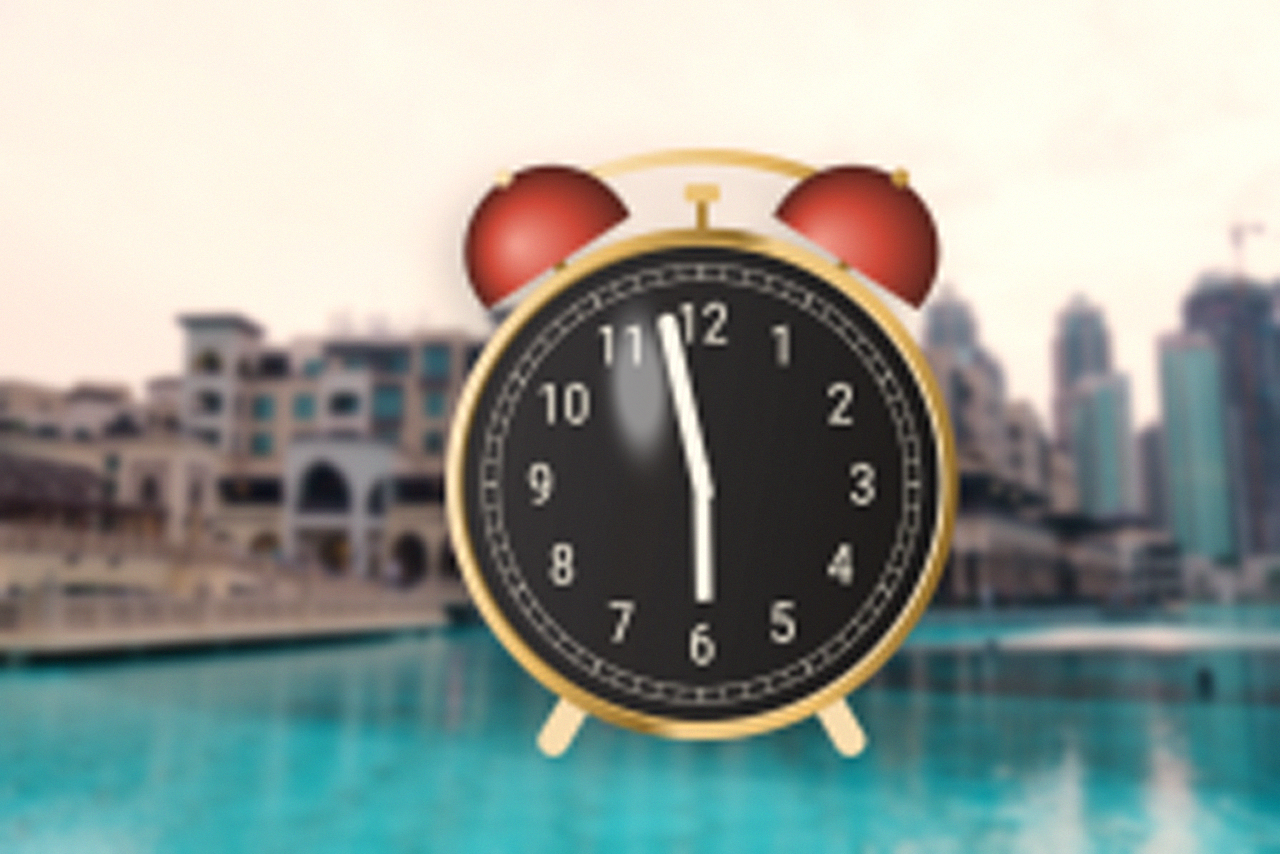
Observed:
5.58
